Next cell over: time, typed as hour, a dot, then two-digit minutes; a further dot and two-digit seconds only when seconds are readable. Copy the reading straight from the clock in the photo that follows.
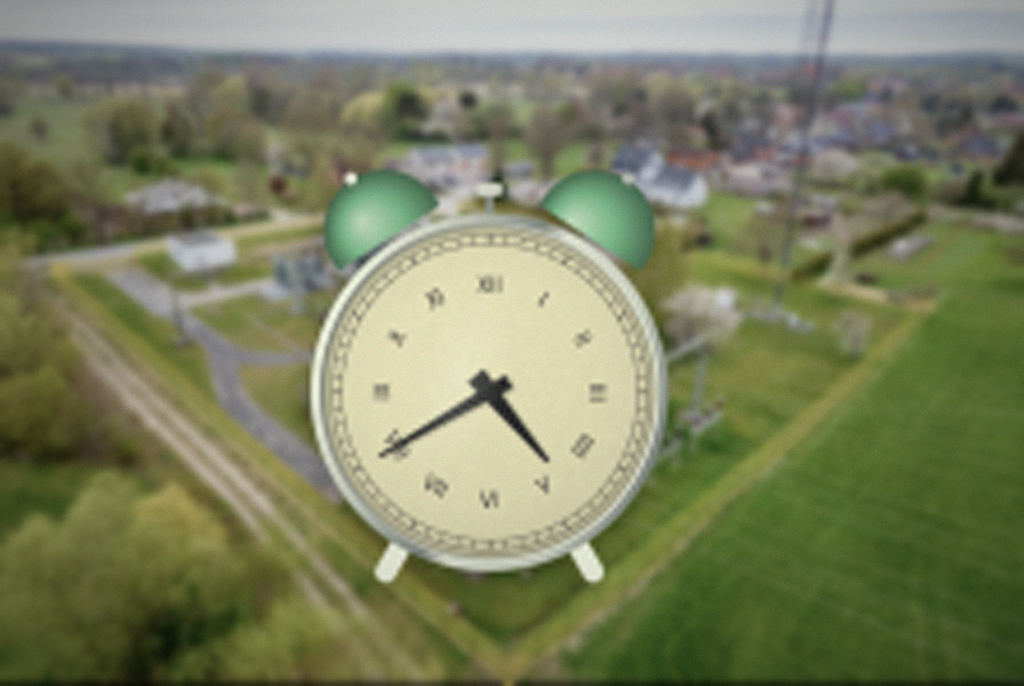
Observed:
4.40
